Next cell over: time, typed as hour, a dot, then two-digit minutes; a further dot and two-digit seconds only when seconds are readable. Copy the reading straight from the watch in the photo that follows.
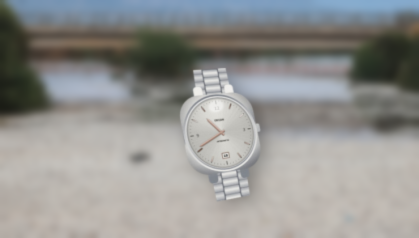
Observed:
10.41
